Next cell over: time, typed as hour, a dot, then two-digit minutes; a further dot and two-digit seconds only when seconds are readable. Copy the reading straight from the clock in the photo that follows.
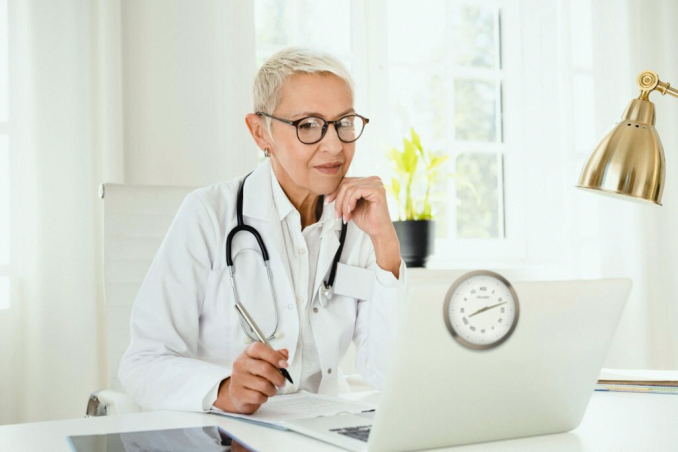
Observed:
8.12
